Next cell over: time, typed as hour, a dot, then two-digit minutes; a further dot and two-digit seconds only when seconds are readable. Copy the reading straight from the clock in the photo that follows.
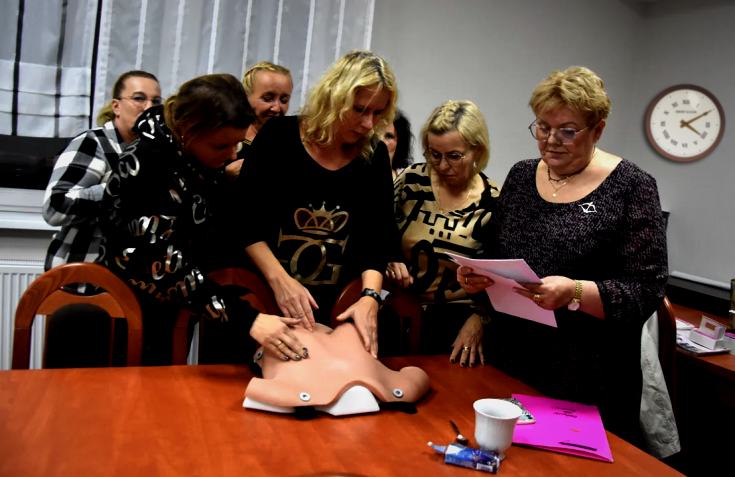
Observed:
4.10
